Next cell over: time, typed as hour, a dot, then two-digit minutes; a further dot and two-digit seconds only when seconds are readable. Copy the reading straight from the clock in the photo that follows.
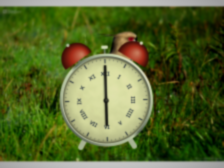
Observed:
6.00
